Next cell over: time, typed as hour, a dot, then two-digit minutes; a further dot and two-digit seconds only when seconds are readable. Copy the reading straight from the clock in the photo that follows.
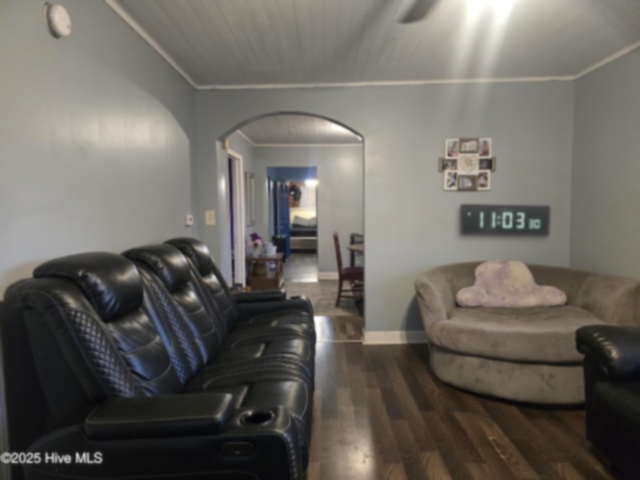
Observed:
11.03
